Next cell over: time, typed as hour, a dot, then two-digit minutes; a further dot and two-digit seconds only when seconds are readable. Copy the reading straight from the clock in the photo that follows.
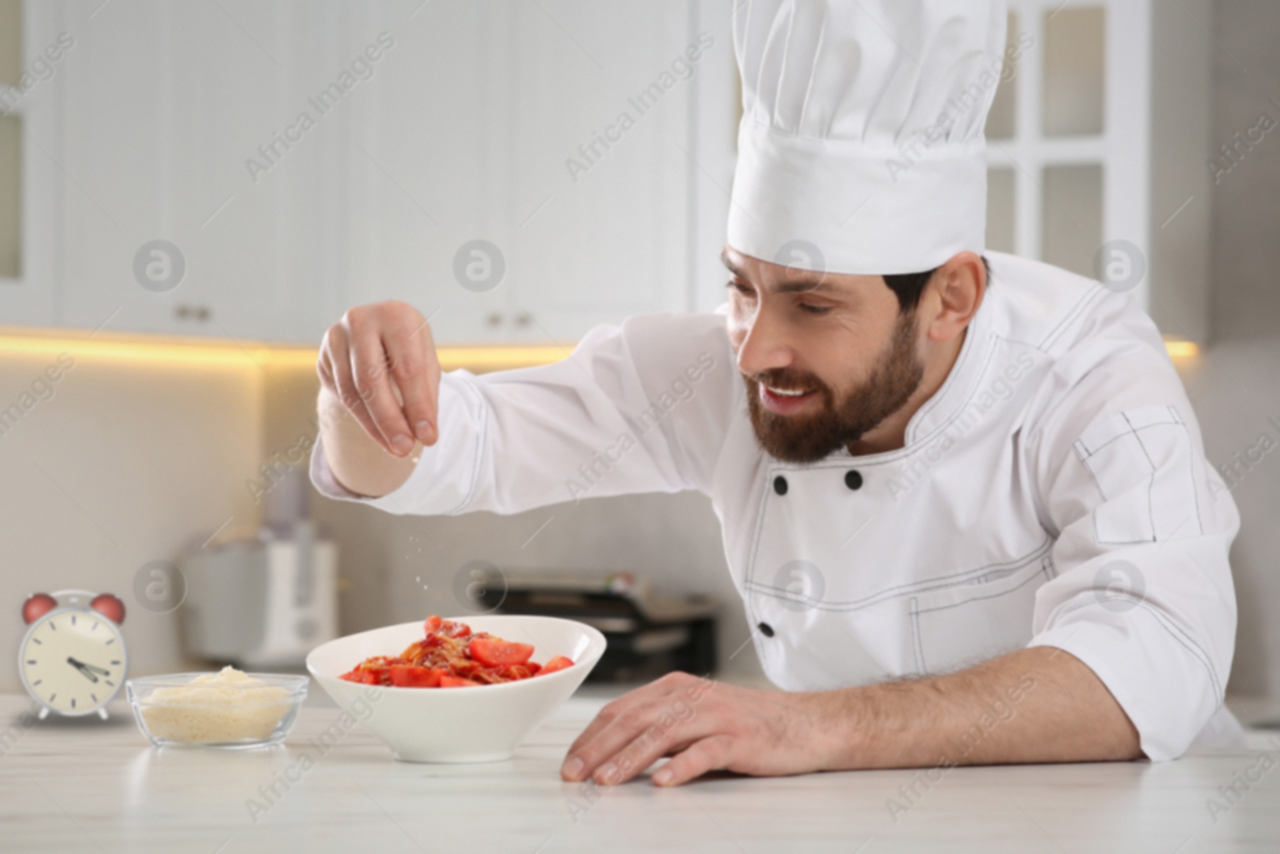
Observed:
4.18
